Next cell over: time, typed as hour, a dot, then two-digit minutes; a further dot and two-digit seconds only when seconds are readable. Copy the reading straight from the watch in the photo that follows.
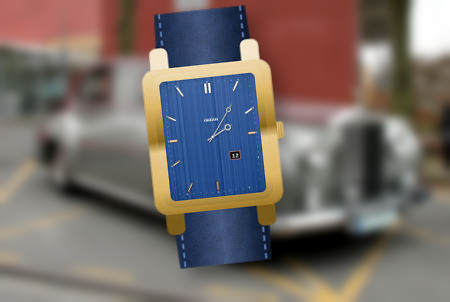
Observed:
2.06
